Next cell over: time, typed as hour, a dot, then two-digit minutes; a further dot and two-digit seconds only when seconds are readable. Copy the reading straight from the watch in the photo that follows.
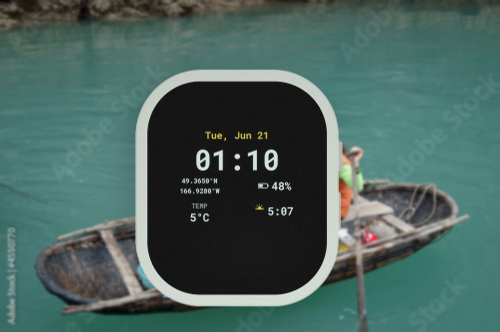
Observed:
1.10
